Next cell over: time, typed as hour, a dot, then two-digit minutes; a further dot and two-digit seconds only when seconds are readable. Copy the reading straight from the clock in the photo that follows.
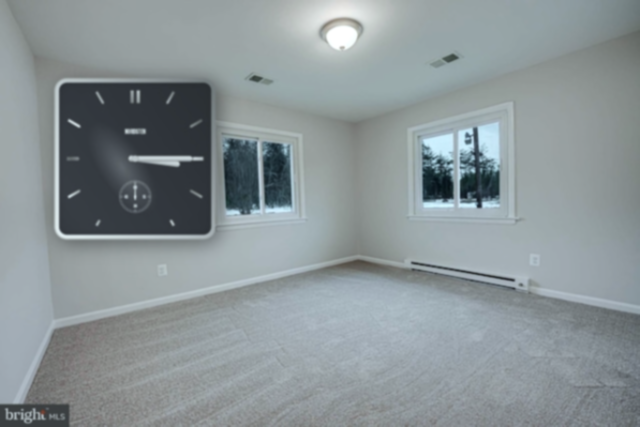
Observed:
3.15
